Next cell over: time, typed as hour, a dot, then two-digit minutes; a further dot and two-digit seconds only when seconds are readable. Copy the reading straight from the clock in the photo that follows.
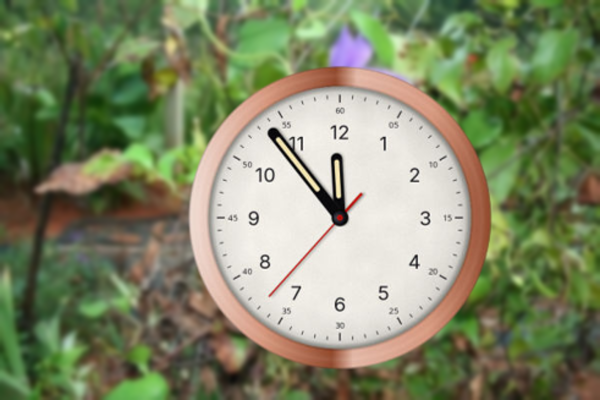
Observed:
11.53.37
